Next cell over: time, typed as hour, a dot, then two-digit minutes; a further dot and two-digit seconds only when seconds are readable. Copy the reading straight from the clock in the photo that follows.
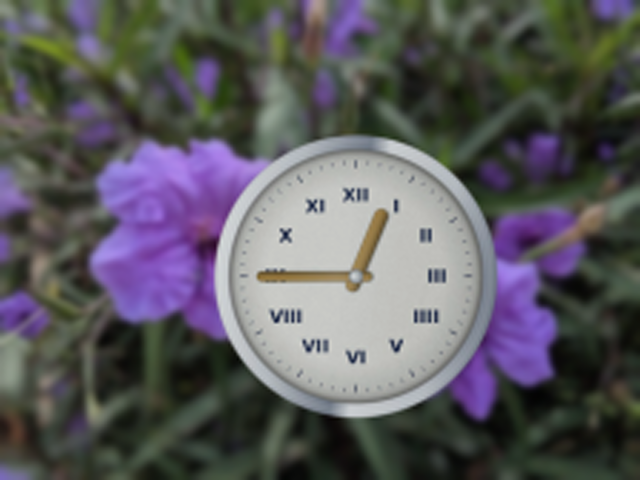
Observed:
12.45
